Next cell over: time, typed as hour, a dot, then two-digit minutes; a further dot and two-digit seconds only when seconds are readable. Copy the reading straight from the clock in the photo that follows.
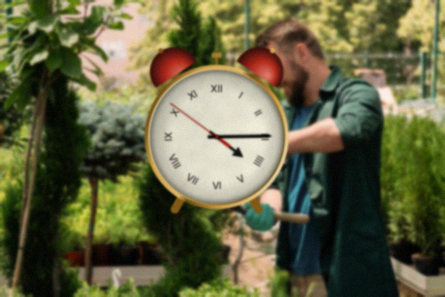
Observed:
4.14.51
